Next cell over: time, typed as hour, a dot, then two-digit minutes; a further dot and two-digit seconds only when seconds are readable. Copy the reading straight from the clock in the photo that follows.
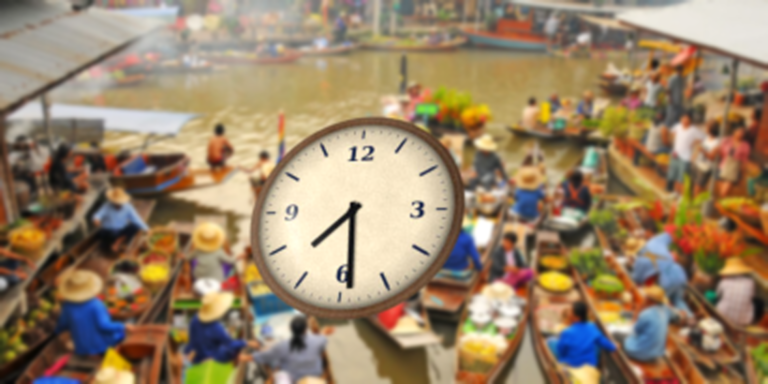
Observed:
7.29
